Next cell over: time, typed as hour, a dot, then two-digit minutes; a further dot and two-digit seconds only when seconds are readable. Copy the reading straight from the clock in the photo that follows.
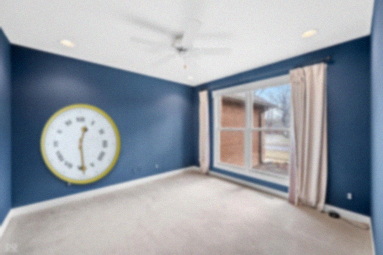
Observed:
12.29
